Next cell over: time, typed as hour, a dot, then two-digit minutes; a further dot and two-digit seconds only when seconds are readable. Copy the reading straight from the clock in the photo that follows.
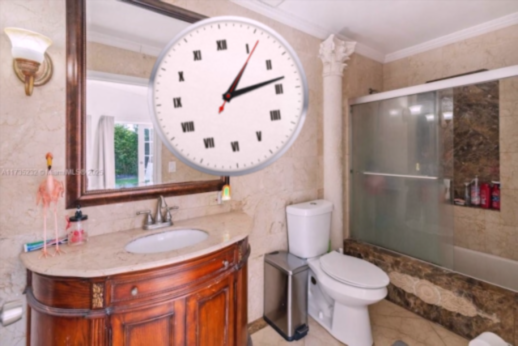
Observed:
1.13.06
